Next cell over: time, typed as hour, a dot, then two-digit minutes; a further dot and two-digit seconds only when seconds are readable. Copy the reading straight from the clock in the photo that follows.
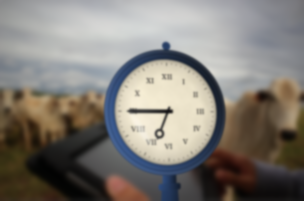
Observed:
6.45
